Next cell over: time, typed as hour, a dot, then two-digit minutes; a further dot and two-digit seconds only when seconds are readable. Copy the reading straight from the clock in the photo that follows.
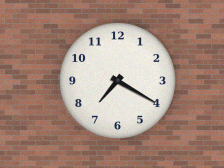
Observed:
7.20
